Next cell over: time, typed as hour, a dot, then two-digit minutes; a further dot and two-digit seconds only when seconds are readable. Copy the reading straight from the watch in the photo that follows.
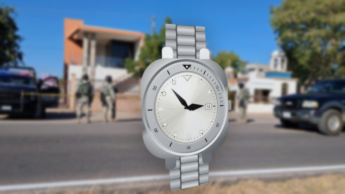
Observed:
2.53
